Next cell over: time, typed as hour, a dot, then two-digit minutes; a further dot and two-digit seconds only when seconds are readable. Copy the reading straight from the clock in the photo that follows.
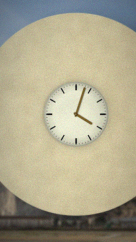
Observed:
4.03
